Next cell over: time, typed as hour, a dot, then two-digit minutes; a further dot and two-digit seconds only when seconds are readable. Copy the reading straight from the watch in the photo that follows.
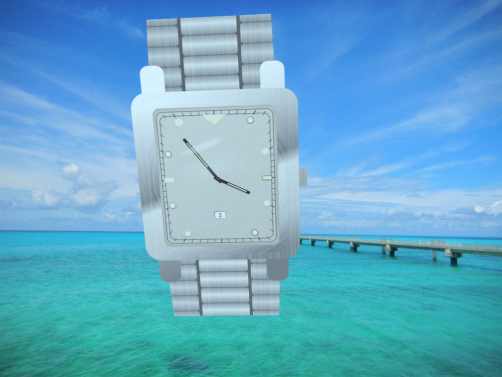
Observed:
3.54
